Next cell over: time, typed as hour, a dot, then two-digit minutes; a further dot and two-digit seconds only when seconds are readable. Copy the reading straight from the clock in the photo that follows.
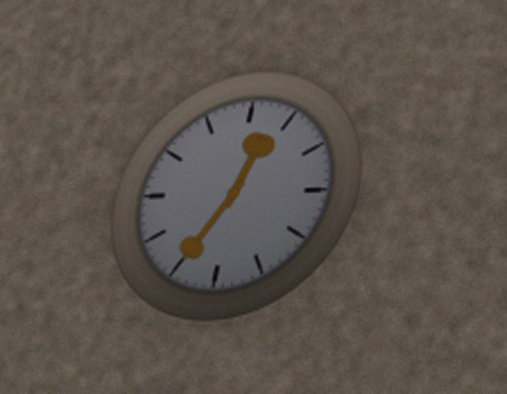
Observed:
12.35
